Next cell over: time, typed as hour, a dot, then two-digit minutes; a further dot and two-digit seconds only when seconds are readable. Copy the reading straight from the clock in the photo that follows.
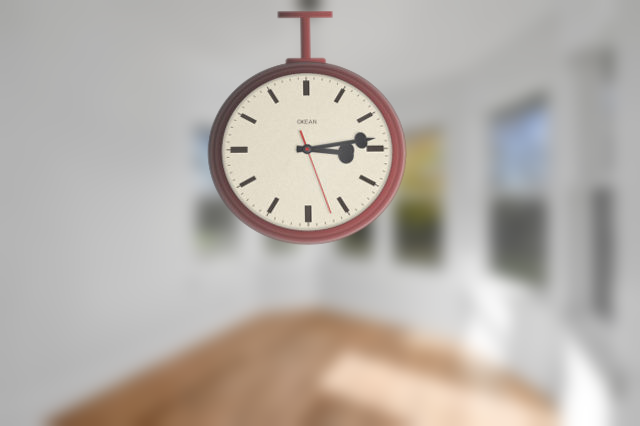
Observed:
3.13.27
